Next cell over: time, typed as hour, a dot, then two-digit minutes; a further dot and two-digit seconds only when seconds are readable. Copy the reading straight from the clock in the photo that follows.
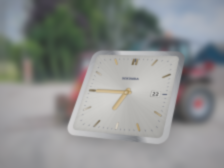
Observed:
6.45
